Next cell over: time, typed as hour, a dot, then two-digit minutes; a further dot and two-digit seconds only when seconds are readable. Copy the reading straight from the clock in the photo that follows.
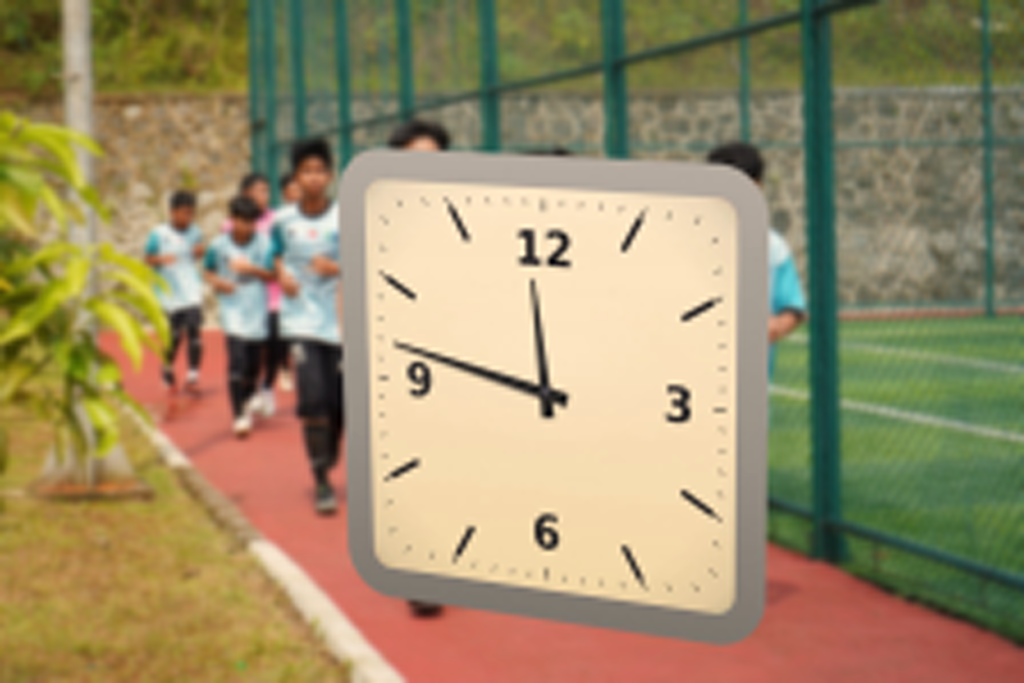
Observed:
11.47
